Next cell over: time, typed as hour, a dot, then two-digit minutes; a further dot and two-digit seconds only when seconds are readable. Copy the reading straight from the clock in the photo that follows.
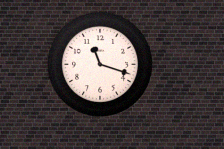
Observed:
11.18
